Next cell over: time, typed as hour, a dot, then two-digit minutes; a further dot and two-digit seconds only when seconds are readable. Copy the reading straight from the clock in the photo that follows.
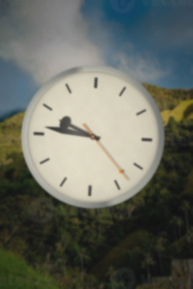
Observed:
9.46.23
